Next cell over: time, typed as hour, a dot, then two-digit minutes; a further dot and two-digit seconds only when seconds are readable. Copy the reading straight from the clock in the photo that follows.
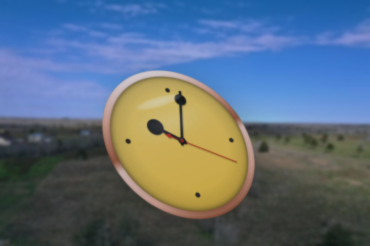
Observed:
10.02.19
